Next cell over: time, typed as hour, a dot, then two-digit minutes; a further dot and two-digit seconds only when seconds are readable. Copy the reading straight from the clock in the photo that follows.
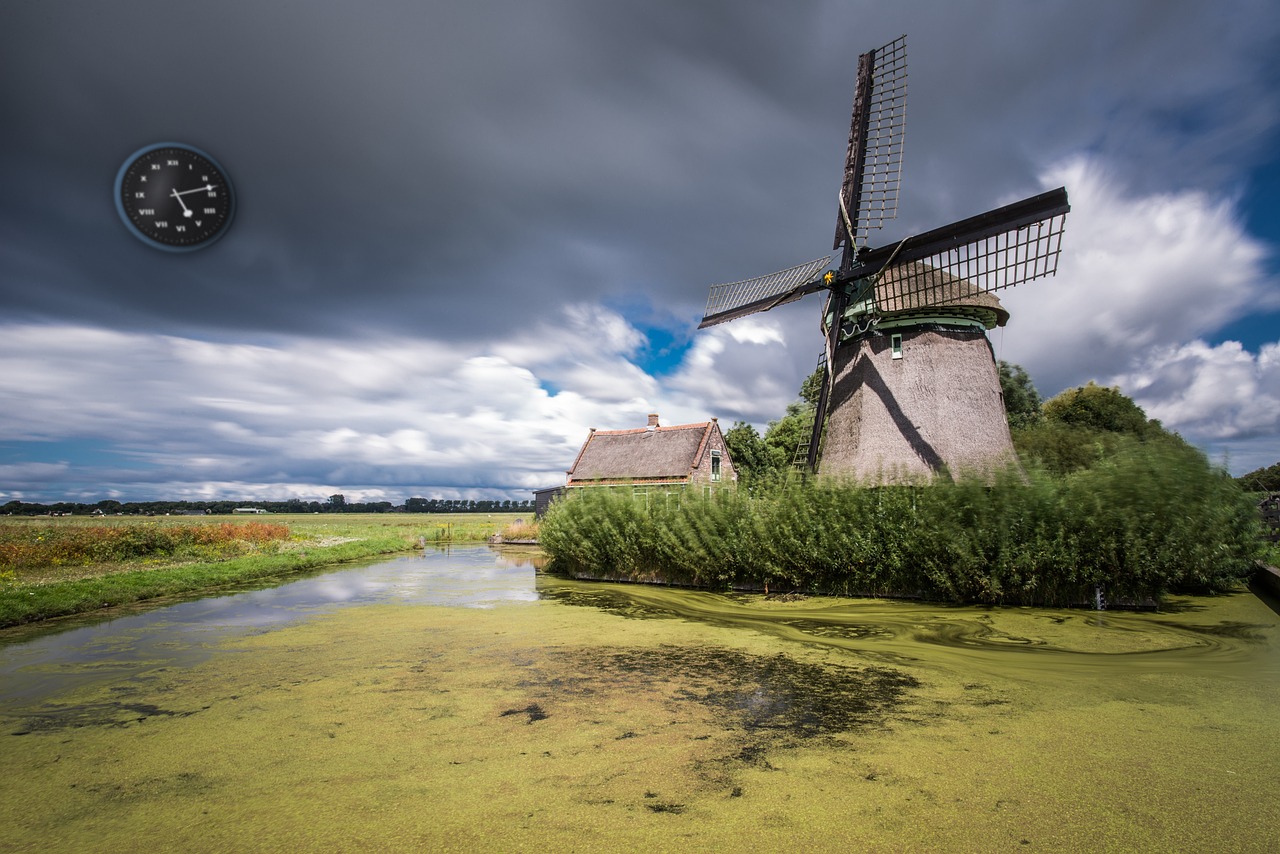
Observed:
5.13
